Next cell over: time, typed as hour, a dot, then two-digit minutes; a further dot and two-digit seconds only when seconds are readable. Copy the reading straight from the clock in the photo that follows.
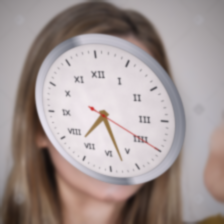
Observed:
7.27.20
